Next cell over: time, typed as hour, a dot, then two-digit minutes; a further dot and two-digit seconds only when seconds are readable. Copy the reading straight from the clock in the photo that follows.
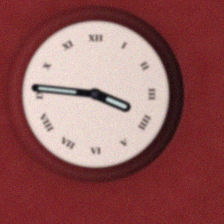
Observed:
3.46
